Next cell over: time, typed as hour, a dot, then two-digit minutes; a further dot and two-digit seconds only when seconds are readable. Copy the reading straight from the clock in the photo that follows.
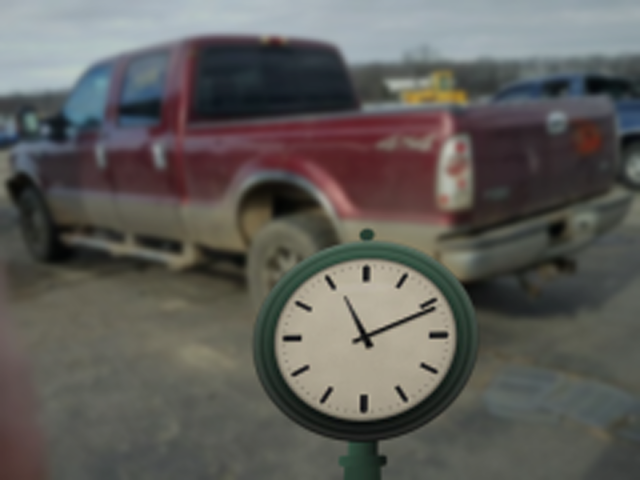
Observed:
11.11
